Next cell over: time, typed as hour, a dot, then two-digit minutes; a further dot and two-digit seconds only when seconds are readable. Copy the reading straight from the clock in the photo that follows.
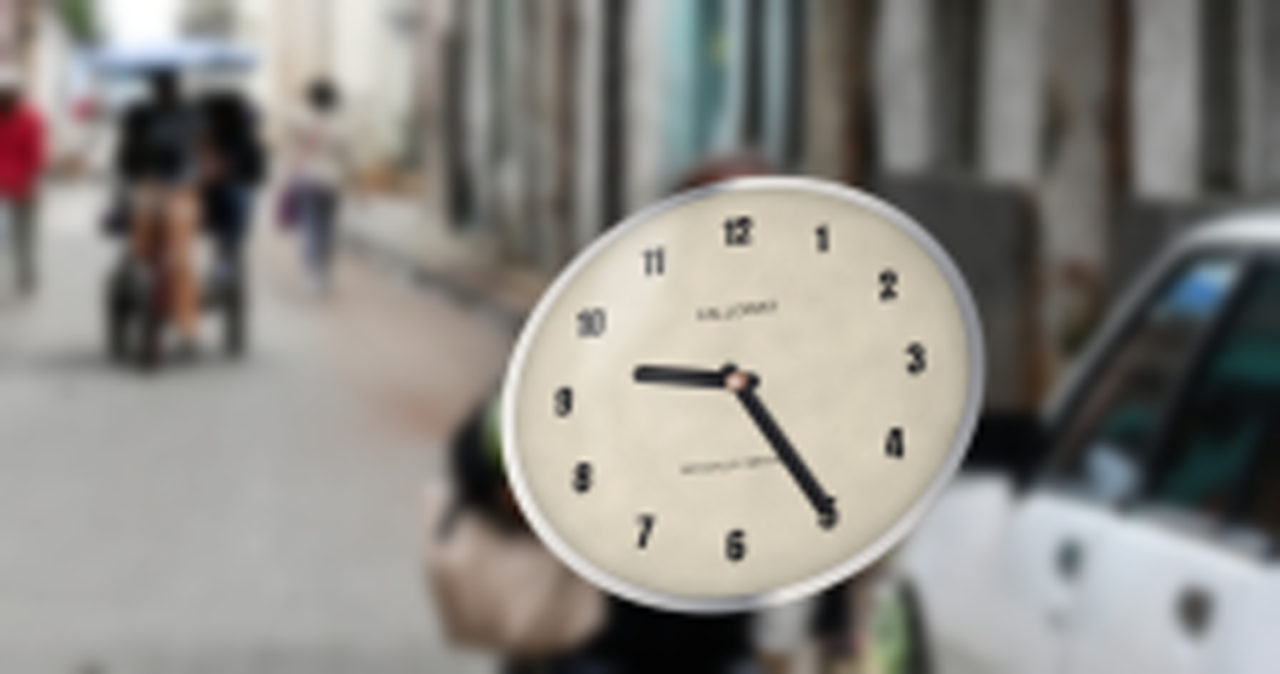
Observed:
9.25
